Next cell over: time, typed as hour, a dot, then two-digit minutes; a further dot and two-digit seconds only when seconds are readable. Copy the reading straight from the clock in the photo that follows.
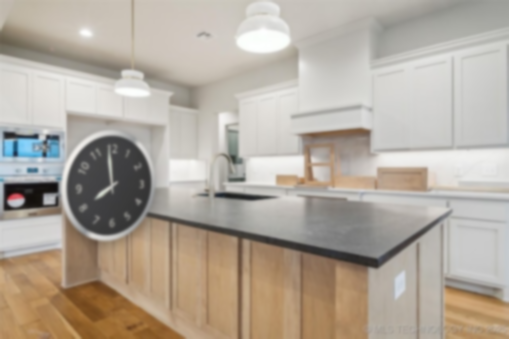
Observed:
7.59
